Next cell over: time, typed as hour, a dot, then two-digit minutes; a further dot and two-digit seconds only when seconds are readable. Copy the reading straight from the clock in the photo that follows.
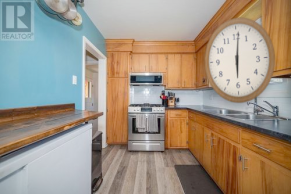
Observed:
6.01
